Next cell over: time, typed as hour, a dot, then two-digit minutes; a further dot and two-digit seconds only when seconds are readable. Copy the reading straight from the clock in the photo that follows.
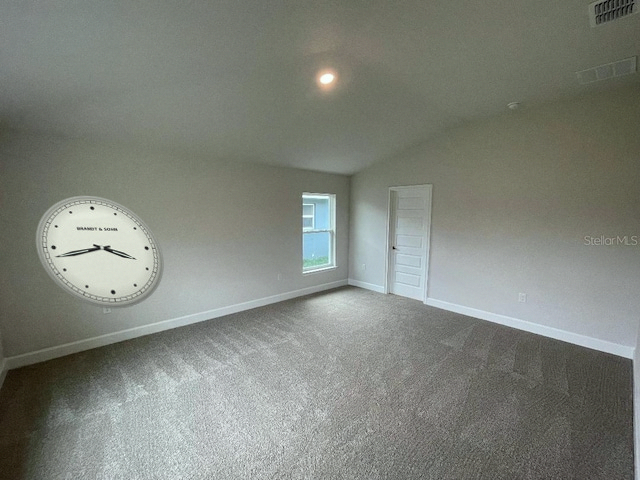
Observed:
3.43
